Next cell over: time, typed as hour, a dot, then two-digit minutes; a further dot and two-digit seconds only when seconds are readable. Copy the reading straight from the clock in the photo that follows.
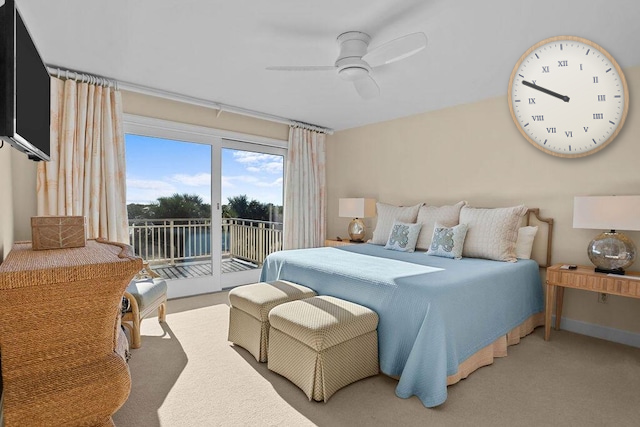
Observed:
9.49
